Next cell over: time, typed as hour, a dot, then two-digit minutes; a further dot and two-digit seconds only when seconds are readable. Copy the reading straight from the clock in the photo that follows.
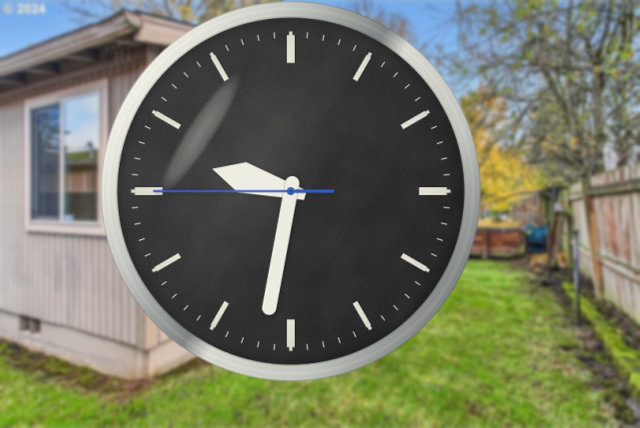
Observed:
9.31.45
